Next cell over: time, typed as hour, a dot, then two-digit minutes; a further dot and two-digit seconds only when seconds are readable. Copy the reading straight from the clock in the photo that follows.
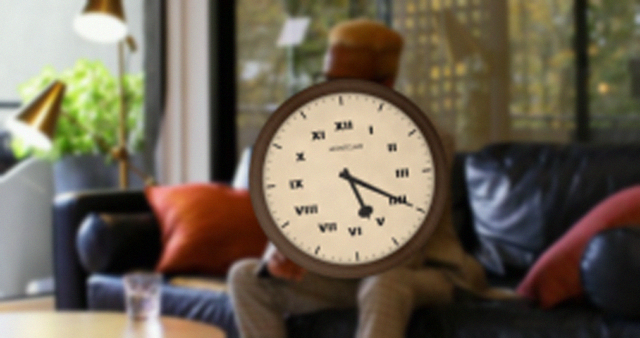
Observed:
5.20
